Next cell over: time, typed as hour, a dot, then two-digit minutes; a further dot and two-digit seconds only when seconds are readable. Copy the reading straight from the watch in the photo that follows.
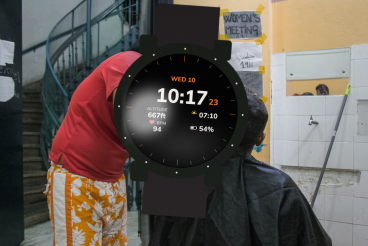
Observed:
10.17.23
